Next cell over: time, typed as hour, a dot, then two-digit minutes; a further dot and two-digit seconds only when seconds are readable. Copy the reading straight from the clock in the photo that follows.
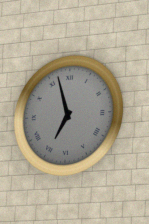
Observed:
6.57
